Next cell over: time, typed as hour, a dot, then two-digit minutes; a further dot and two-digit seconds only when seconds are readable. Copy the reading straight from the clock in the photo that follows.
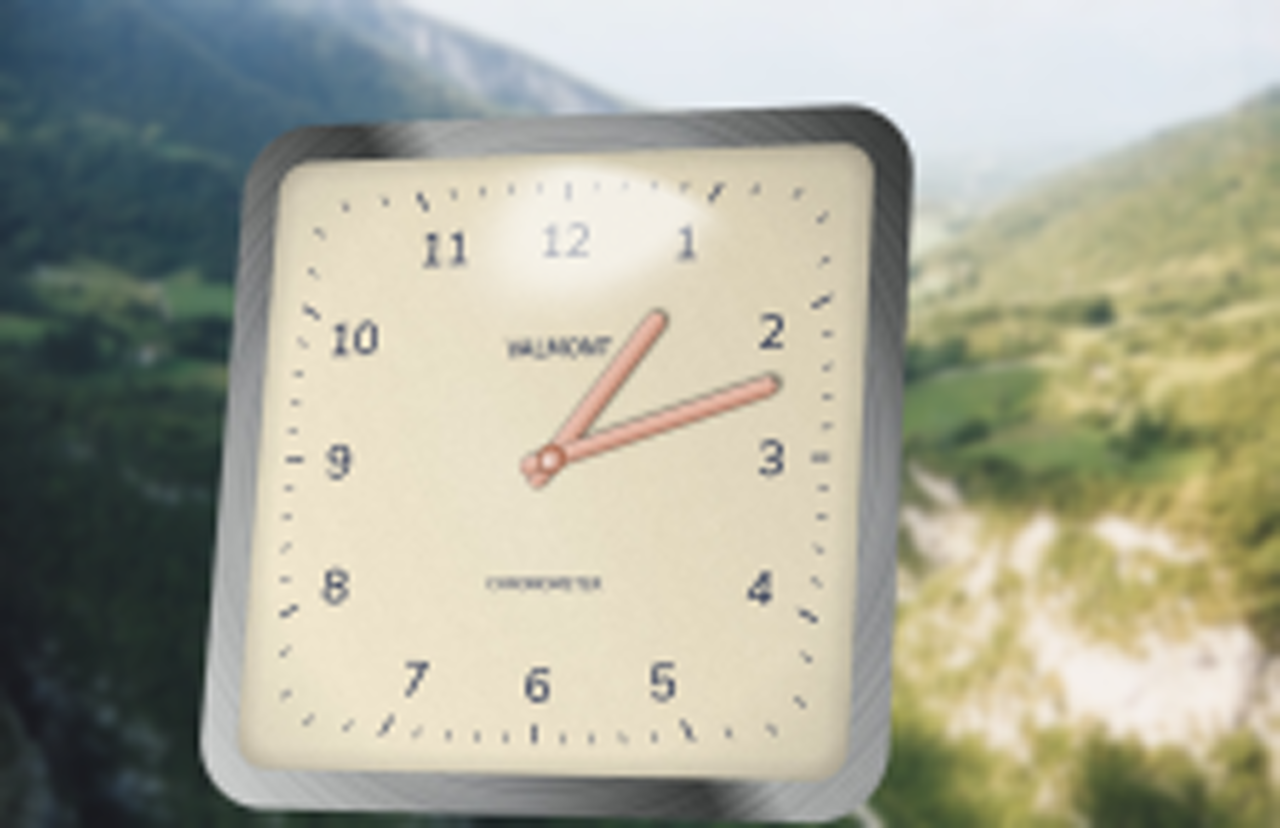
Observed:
1.12
